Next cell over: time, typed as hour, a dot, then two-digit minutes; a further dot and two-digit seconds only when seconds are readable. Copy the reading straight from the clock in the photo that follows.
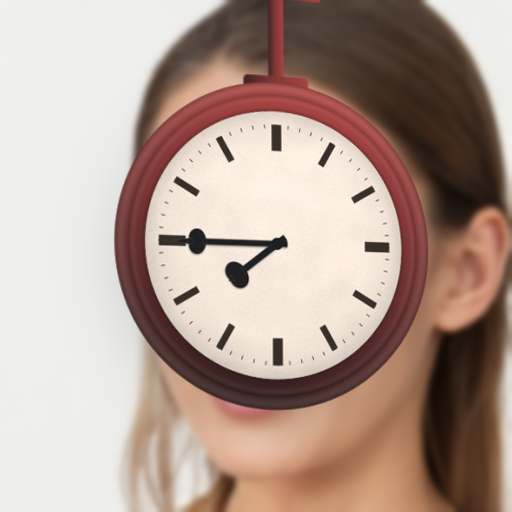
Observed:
7.45
